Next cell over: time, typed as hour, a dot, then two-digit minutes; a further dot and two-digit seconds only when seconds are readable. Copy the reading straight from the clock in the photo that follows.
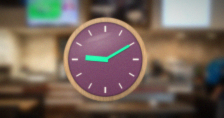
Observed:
9.10
